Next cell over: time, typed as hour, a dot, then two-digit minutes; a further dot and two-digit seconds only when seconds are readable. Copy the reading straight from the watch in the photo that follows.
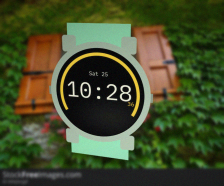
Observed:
10.28
